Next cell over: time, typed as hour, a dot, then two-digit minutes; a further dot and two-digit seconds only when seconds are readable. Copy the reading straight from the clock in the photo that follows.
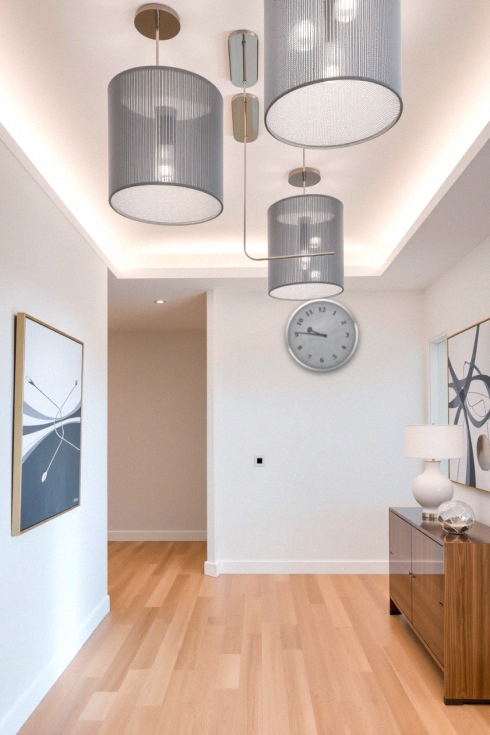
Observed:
9.46
